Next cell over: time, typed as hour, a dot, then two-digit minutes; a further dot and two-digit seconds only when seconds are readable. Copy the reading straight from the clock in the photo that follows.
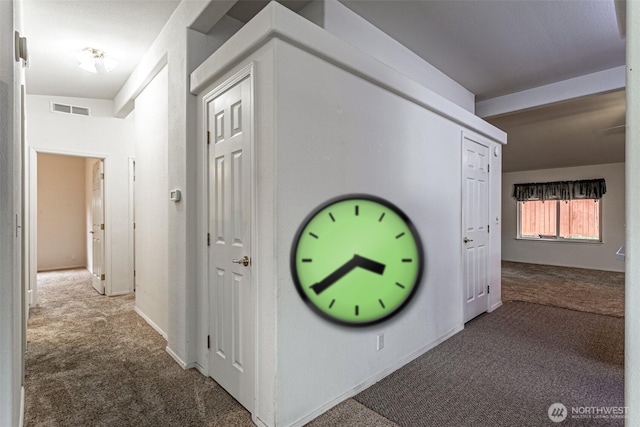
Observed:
3.39
